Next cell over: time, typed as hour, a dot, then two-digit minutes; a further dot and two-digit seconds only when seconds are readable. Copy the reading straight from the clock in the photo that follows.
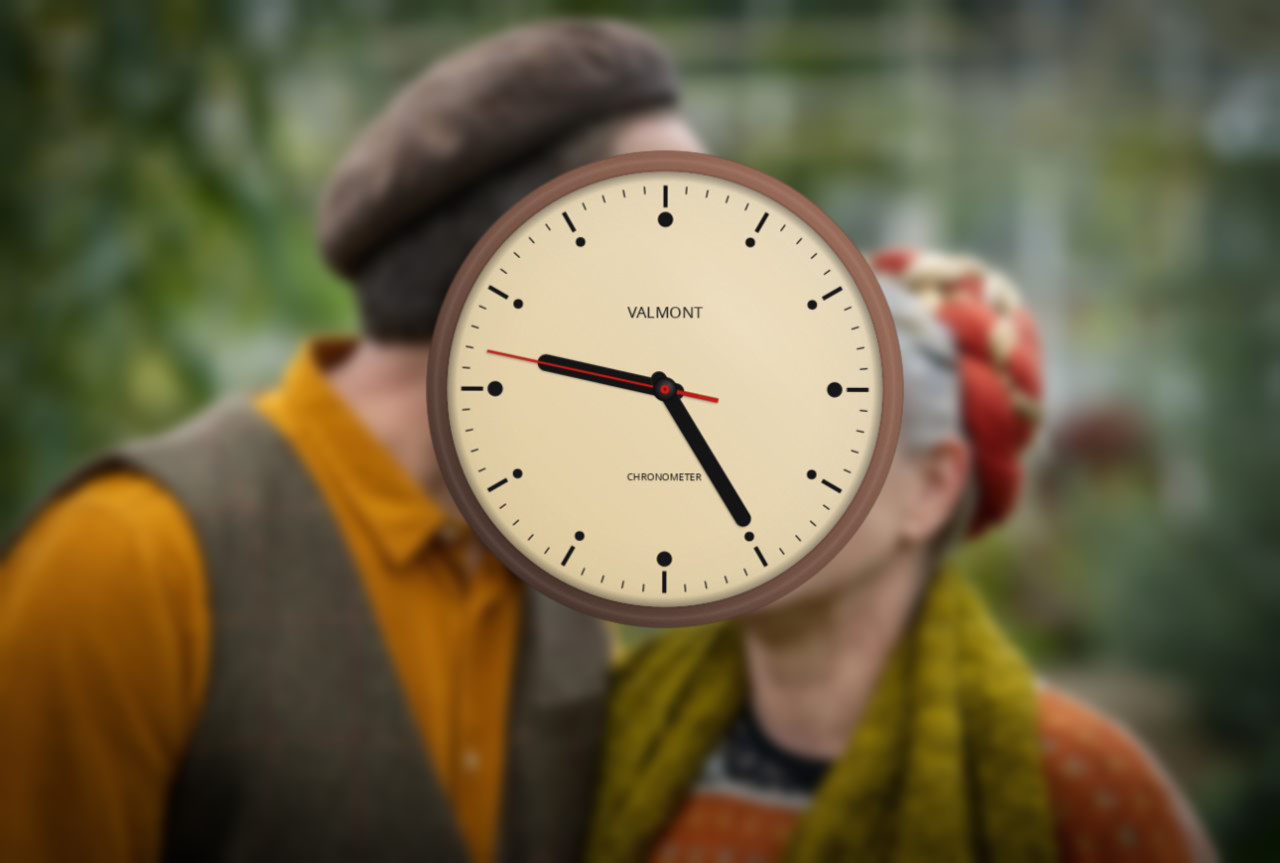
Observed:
9.24.47
